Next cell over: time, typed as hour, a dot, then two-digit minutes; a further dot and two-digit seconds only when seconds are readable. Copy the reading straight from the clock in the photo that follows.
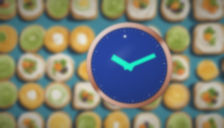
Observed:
10.12
